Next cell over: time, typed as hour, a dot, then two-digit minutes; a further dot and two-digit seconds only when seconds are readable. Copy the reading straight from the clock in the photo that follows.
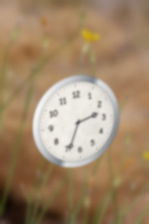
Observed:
2.34
